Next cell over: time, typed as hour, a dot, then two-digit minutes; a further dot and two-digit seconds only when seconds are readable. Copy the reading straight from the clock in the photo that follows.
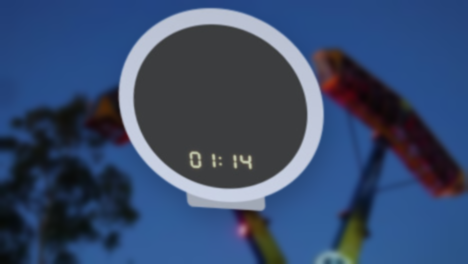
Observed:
1.14
